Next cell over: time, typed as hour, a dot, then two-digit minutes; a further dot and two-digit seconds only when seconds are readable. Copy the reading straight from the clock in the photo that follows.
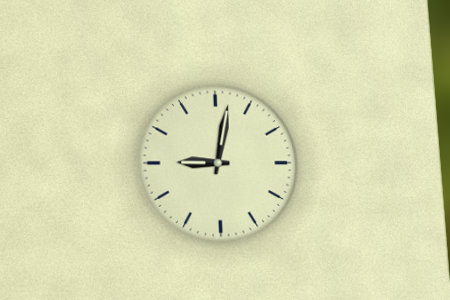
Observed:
9.02
